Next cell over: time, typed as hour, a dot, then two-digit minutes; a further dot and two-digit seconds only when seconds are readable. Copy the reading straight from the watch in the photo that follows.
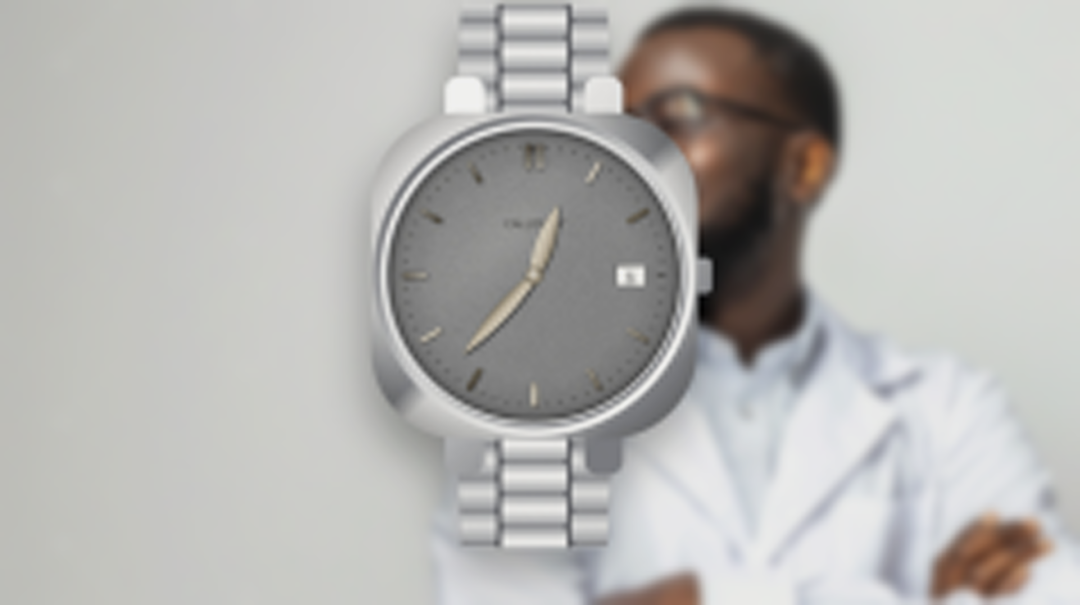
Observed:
12.37
